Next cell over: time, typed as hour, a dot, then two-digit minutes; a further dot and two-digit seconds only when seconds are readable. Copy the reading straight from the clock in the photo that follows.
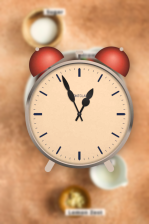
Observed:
12.56
